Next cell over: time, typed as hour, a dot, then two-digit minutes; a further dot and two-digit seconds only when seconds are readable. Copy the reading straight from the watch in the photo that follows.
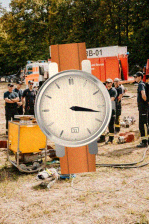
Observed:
3.17
